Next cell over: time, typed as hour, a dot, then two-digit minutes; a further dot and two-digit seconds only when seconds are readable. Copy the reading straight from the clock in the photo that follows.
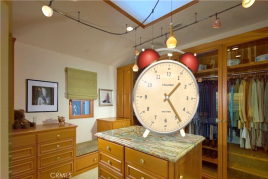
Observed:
1.24
